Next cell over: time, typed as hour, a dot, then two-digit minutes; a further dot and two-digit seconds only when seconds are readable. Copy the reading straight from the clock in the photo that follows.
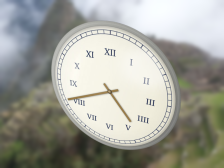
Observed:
4.41
